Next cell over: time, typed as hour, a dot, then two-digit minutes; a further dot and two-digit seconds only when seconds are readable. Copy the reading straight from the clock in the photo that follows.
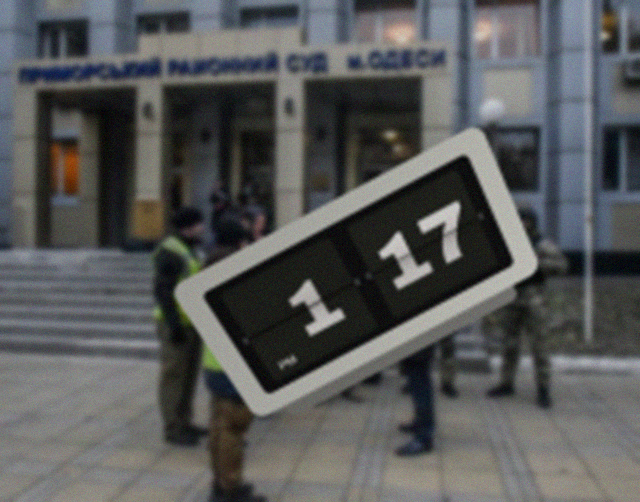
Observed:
1.17
